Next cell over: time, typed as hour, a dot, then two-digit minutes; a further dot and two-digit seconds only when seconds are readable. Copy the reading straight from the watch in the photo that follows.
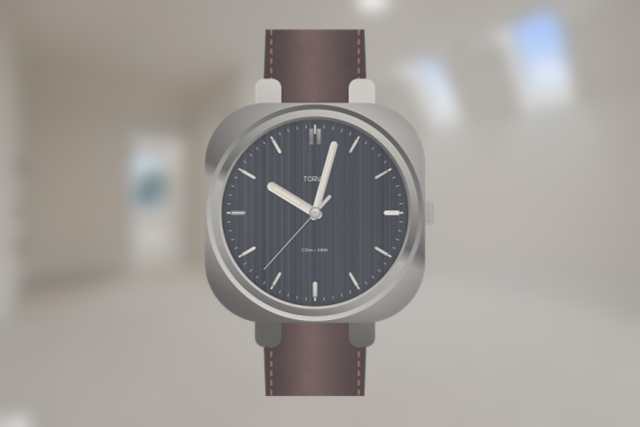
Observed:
10.02.37
